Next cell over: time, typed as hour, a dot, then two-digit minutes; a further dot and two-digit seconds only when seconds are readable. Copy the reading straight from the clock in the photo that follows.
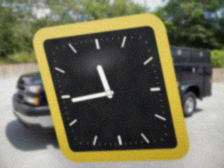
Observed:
11.44
